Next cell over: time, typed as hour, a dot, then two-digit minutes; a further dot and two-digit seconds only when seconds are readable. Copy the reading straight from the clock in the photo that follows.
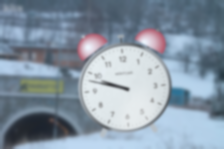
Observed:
9.48
